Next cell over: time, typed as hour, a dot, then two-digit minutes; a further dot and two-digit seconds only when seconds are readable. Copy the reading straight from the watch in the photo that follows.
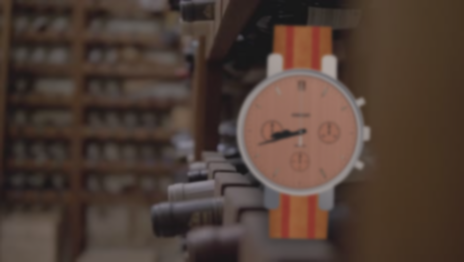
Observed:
8.42
